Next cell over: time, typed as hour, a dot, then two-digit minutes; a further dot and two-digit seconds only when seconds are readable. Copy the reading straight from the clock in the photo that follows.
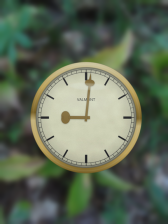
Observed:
9.01
